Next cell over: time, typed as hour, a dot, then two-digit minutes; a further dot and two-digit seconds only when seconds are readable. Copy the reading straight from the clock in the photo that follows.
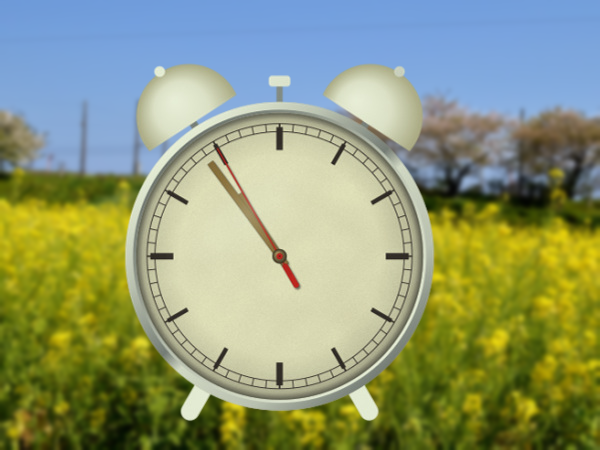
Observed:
10.53.55
